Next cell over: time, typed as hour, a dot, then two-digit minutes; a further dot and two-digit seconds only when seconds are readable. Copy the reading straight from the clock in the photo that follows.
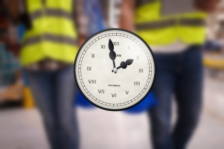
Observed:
1.58
